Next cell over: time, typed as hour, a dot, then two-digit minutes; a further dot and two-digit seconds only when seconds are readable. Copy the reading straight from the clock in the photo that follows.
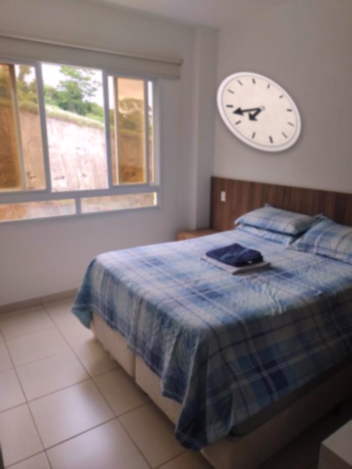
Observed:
7.43
